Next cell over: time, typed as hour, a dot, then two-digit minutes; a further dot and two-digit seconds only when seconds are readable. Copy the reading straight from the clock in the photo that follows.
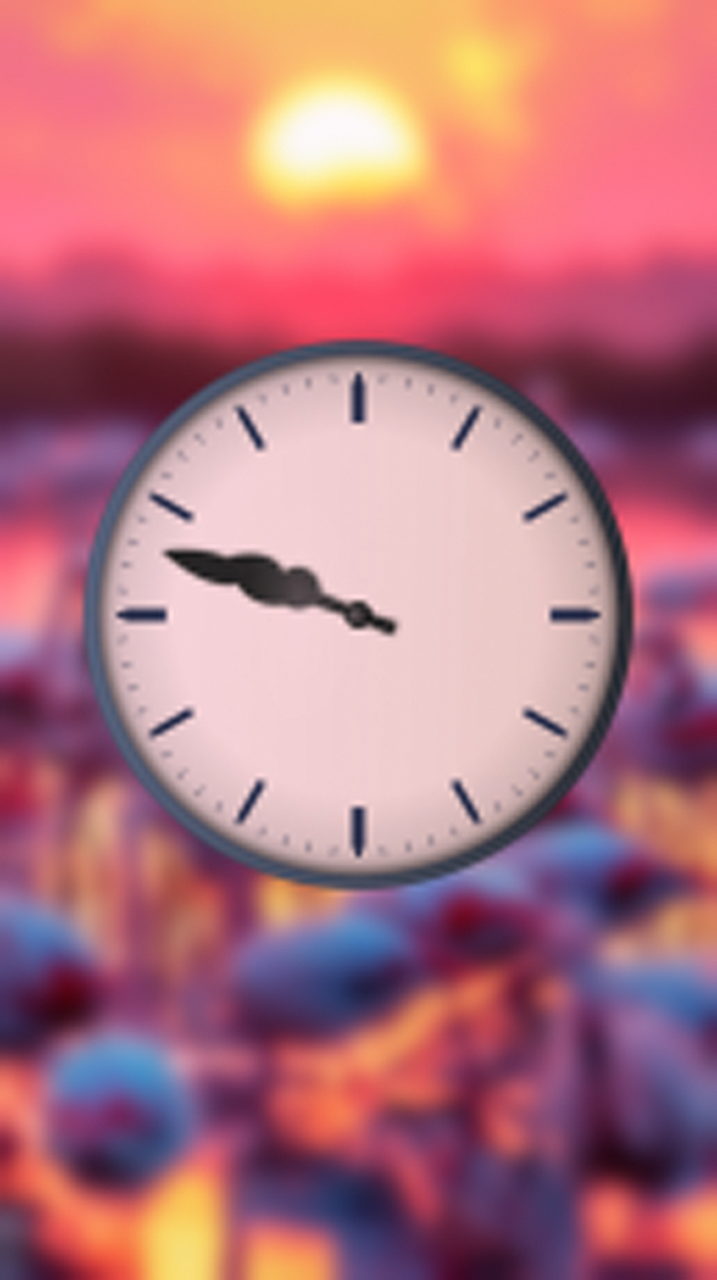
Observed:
9.48
